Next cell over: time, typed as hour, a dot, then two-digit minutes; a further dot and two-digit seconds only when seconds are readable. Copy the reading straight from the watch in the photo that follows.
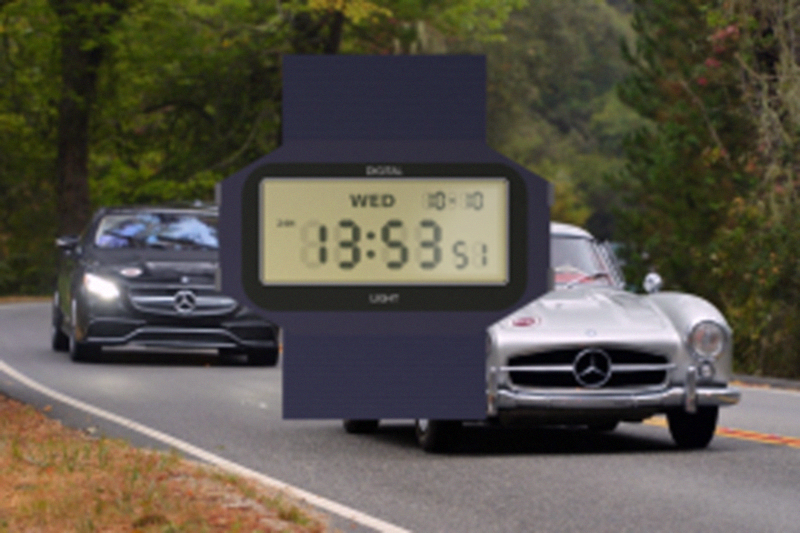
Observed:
13.53.51
